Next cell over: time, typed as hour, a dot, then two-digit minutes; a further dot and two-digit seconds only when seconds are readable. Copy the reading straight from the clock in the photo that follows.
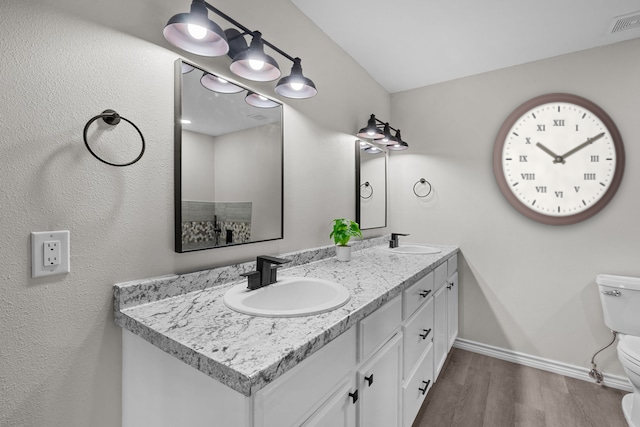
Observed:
10.10
